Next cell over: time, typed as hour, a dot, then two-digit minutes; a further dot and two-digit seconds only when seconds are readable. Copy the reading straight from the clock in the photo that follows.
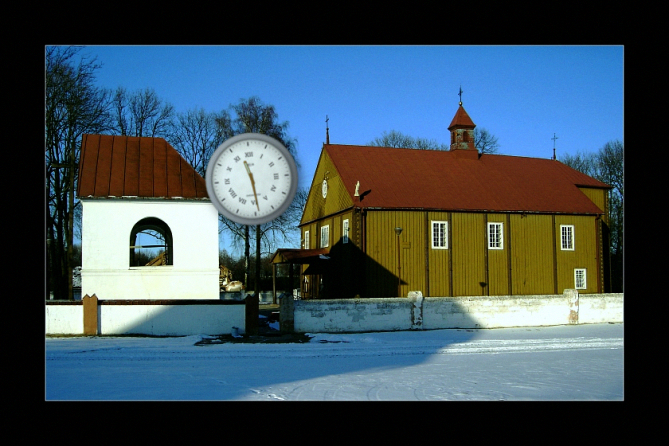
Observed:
11.29
